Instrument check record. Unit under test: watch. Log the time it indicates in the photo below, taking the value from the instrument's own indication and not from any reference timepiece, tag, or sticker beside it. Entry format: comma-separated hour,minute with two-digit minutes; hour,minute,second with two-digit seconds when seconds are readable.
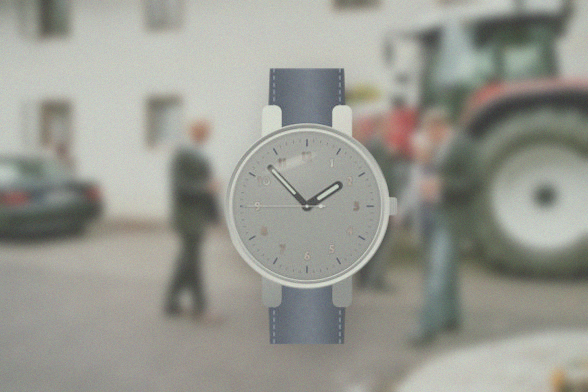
1,52,45
